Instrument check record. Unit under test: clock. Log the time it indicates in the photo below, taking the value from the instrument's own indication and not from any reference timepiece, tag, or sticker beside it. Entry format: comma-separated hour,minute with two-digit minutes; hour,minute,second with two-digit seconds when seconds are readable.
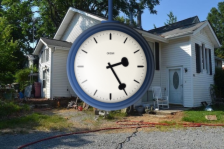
2,25
